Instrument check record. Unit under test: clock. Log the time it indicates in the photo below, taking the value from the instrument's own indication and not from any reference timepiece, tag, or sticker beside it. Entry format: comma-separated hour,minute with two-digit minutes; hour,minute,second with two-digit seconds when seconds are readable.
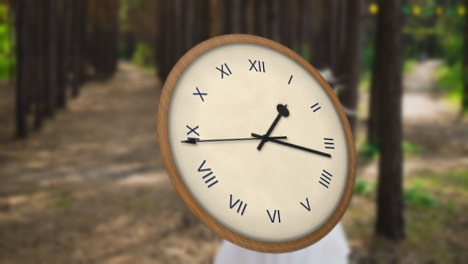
1,16,44
